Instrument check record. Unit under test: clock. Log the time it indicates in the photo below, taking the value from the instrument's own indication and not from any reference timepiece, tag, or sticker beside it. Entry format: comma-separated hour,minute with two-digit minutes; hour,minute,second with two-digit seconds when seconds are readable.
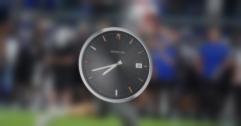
7,42
